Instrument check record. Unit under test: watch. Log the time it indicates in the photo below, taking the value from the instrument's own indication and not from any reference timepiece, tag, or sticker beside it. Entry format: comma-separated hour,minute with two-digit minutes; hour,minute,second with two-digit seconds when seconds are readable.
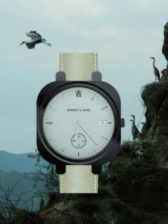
6,23
